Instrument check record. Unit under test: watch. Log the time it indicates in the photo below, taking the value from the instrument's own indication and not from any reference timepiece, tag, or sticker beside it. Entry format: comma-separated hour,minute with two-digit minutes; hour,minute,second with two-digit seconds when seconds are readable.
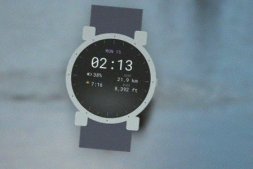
2,13
